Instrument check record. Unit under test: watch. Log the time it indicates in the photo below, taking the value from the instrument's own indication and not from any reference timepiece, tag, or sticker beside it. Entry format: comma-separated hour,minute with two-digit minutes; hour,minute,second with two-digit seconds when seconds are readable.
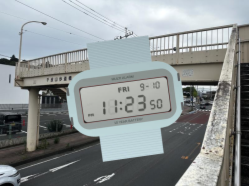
11,23,50
